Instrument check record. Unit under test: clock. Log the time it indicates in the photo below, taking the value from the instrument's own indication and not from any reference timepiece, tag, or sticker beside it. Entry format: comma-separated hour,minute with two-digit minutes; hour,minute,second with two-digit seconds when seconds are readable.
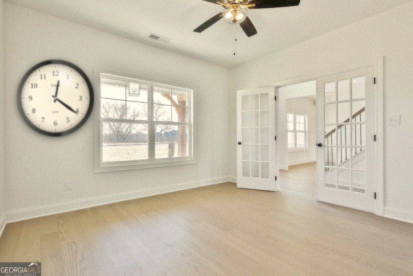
12,21
